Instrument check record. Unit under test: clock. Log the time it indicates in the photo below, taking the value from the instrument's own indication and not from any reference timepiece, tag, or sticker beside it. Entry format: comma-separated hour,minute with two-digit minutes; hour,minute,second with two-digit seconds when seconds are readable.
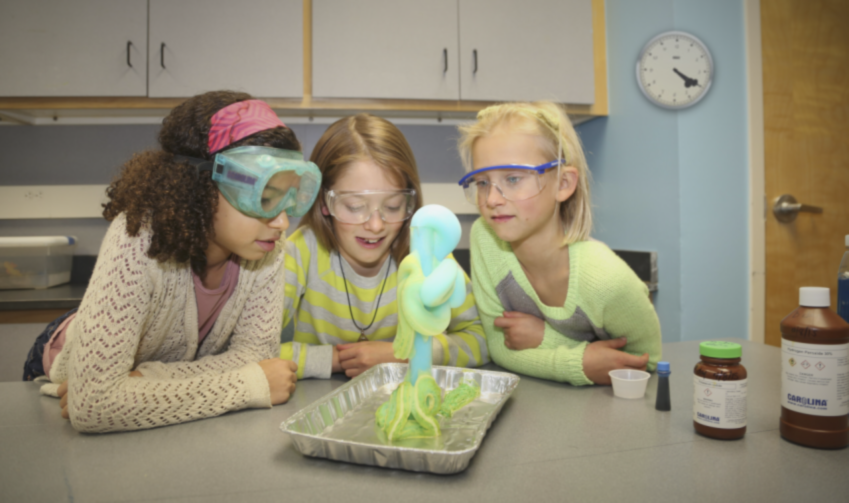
4,20
